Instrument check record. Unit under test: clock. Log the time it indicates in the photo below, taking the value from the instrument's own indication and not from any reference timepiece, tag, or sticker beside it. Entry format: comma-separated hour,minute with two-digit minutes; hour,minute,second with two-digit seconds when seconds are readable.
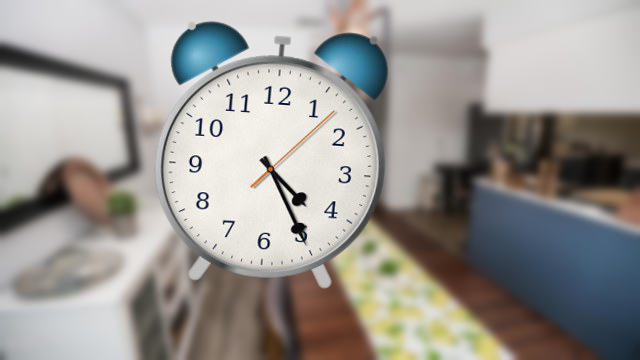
4,25,07
